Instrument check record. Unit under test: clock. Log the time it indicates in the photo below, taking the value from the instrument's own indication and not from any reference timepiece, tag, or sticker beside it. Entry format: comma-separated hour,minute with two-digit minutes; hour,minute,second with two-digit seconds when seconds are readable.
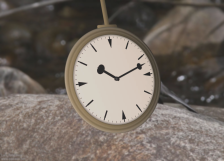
10,12
